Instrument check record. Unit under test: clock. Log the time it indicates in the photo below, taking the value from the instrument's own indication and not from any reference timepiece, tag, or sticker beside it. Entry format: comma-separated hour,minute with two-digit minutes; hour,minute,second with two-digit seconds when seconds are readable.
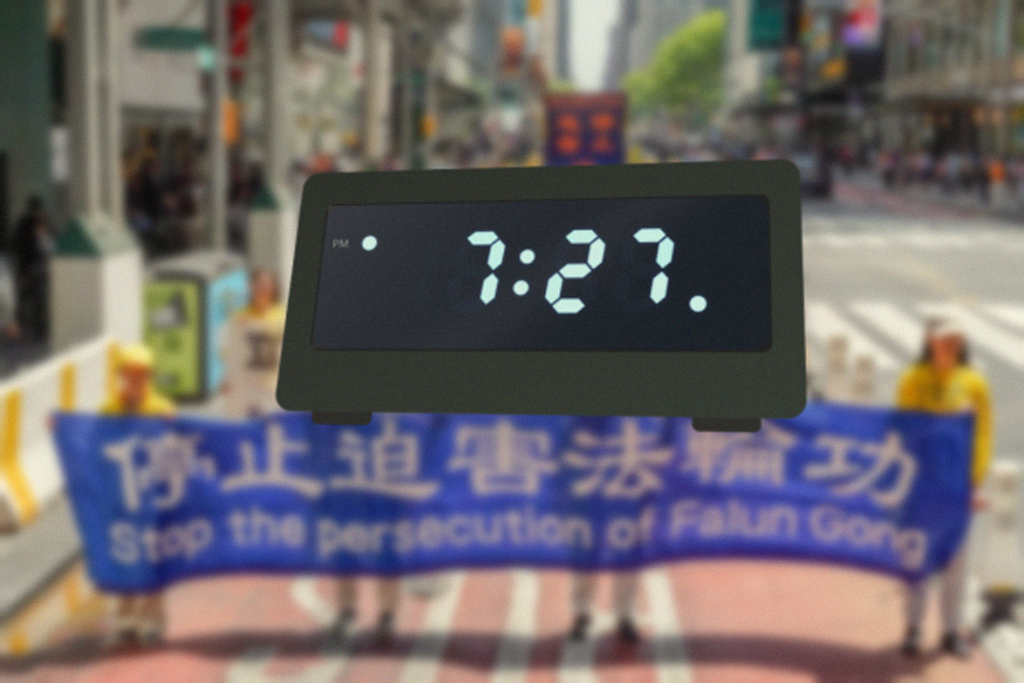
7,27
